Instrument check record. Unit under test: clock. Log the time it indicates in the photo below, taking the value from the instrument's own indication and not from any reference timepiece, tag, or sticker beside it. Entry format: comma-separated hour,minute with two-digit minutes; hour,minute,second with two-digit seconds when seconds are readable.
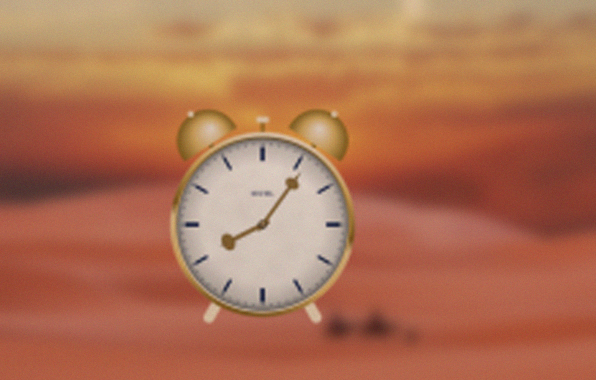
8,06
